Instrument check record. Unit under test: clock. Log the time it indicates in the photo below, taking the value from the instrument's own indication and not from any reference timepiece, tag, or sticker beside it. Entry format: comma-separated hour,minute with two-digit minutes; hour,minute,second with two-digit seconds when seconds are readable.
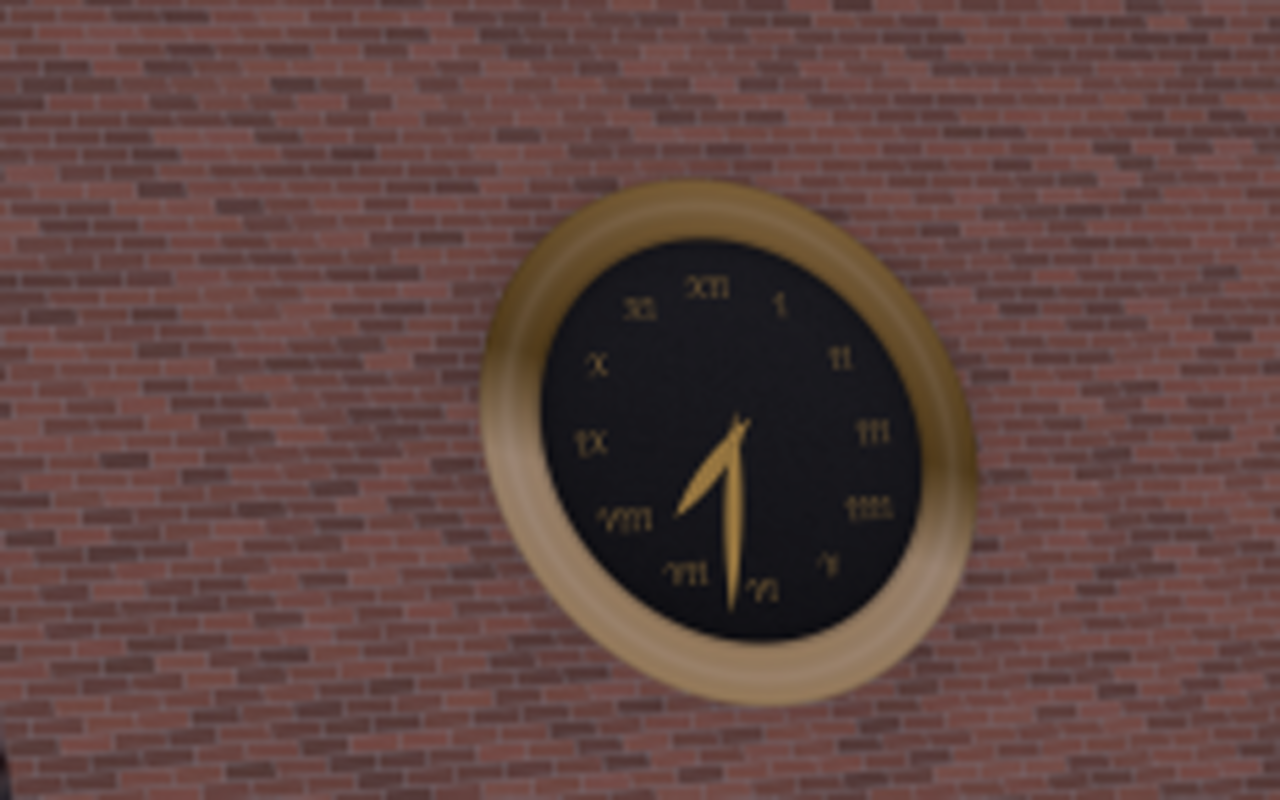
7,32
